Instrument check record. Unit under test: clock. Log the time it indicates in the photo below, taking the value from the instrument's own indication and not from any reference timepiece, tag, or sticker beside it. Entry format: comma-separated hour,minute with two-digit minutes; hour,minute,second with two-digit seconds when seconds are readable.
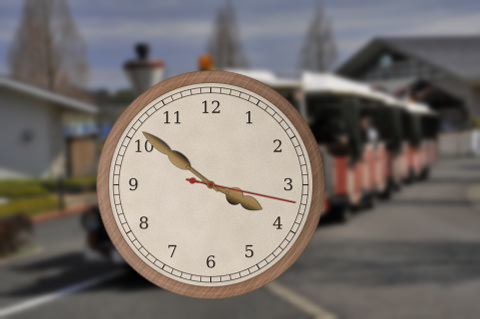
3,51,17
